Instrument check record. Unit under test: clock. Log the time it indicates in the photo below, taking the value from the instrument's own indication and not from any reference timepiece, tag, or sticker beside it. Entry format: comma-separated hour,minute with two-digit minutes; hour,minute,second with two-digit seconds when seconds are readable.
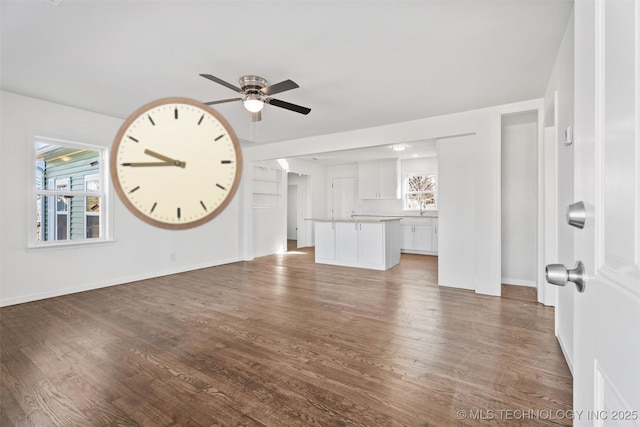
9,45
